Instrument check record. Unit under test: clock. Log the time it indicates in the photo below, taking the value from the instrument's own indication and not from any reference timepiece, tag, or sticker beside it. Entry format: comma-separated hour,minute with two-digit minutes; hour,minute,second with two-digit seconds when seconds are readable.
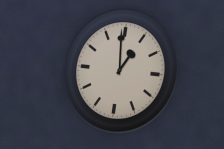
12,59
